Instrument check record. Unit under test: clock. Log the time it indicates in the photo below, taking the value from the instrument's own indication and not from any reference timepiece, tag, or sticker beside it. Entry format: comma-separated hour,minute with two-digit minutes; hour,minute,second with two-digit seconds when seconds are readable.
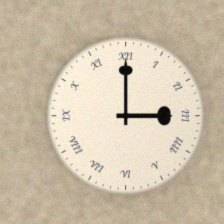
3,00
